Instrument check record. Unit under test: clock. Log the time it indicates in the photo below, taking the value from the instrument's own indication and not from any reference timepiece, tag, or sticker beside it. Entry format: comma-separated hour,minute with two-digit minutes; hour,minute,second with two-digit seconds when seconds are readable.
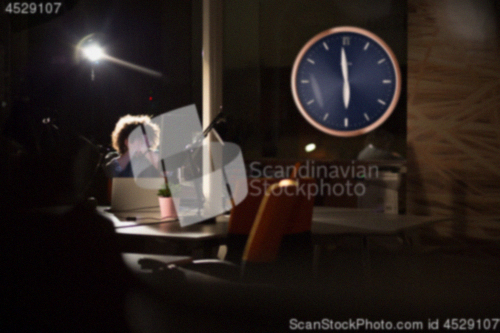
5,59
